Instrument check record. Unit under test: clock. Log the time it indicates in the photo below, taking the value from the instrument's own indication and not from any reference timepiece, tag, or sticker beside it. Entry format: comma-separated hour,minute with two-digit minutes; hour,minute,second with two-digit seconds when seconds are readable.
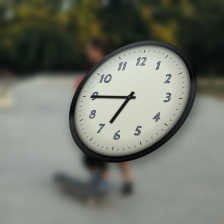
6,45
